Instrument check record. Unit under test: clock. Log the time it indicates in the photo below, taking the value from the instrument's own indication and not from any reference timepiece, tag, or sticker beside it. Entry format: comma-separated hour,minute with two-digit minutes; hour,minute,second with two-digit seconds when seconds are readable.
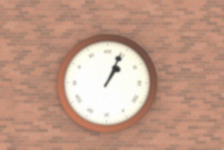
1,04
